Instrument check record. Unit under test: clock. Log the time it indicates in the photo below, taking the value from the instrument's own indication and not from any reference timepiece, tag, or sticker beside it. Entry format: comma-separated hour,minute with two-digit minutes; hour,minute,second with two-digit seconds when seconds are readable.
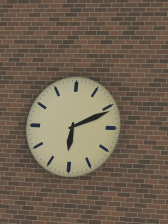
6,11
